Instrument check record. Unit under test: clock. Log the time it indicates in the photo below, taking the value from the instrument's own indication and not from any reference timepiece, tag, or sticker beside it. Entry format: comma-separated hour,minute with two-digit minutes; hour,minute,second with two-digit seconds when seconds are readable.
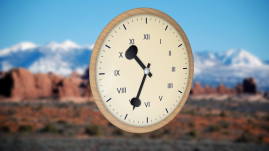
10,34
